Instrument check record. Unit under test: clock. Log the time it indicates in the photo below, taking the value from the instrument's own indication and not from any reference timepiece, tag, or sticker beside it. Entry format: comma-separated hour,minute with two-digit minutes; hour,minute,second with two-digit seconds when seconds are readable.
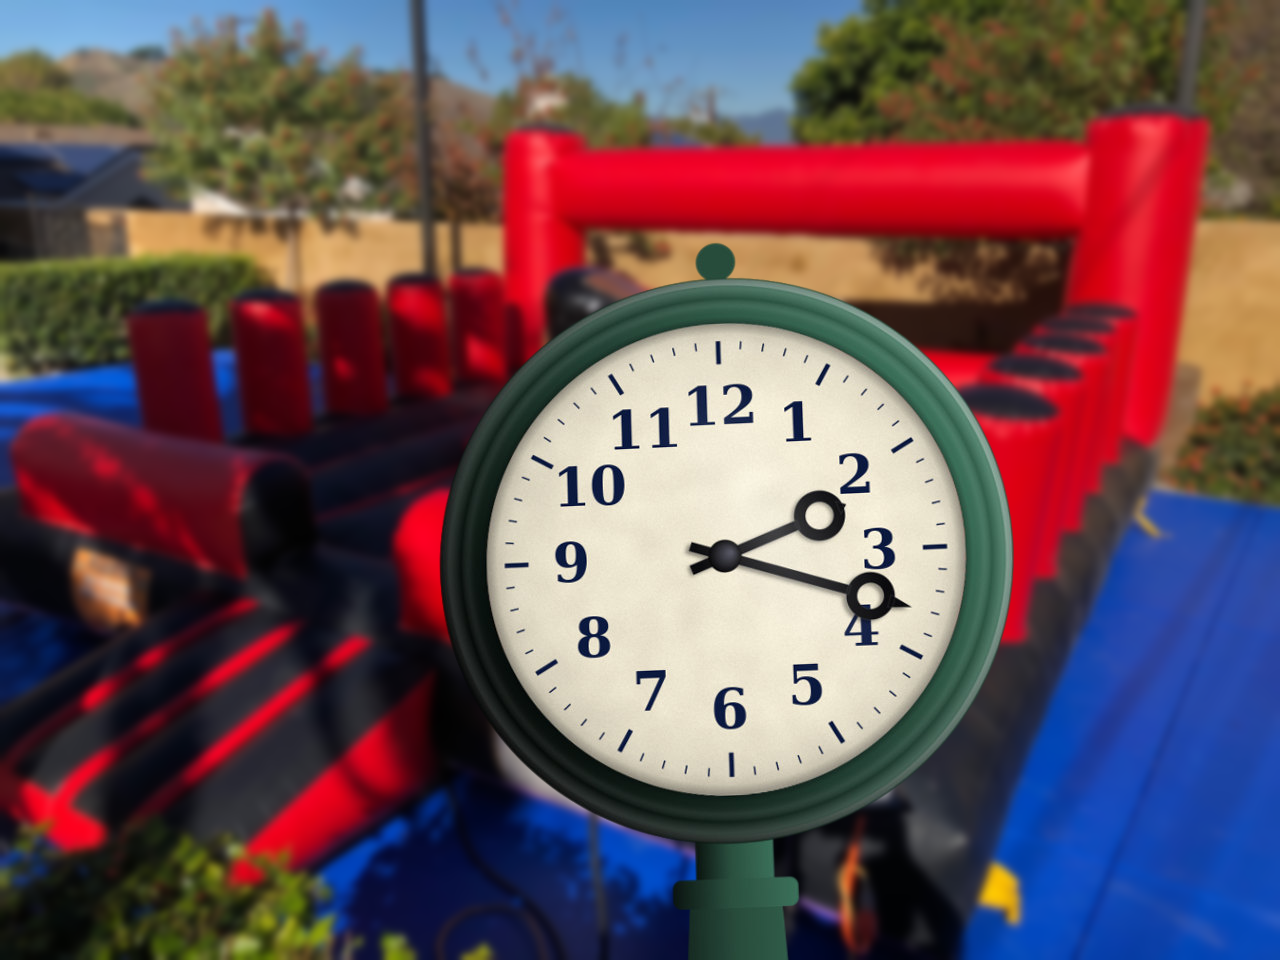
2,18
